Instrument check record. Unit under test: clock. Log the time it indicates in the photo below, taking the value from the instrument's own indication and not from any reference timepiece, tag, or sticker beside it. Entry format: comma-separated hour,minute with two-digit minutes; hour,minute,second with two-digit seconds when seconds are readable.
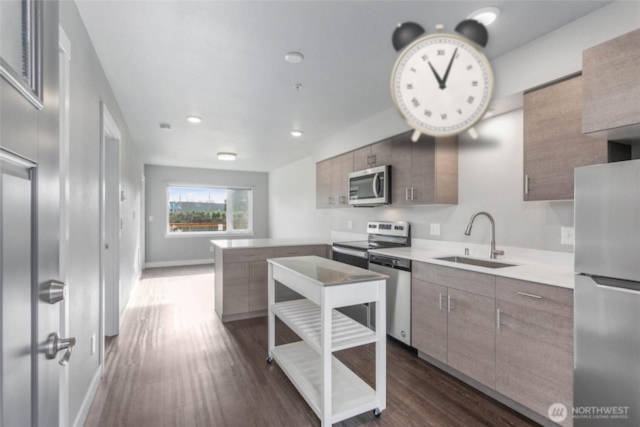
11,04
